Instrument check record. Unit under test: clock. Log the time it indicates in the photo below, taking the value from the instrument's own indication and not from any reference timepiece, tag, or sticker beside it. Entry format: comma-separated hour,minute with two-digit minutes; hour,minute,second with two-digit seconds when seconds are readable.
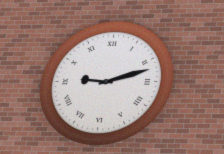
9,12
